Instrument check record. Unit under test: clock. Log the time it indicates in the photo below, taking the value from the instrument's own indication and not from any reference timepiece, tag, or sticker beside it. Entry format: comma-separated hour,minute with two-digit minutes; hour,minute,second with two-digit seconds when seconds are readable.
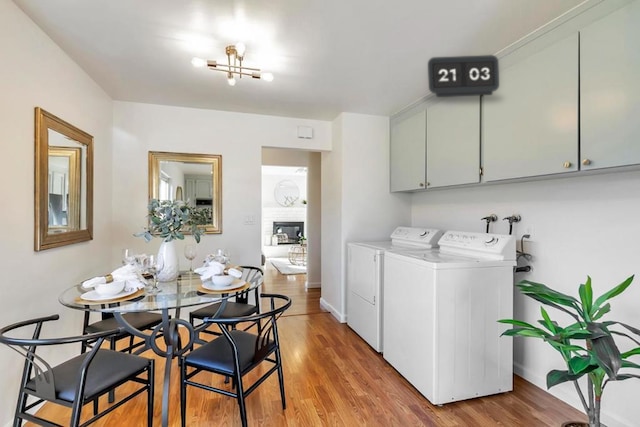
21,03
